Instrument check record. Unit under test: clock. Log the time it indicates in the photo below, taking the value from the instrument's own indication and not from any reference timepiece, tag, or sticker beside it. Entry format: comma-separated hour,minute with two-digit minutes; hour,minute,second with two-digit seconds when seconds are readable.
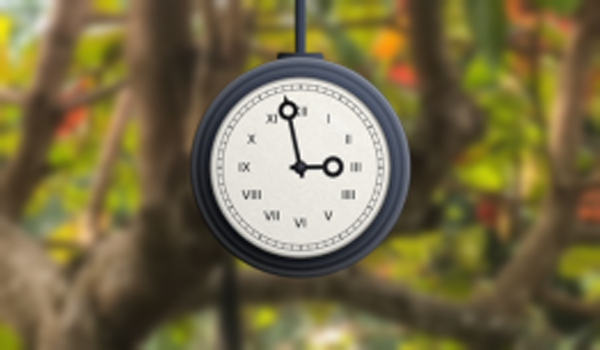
2,58
